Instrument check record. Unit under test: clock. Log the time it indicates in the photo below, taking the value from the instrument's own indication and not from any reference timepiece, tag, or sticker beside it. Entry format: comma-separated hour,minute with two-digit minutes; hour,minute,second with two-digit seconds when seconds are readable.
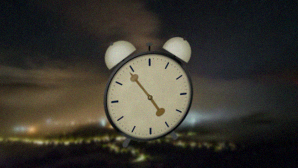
4,54
